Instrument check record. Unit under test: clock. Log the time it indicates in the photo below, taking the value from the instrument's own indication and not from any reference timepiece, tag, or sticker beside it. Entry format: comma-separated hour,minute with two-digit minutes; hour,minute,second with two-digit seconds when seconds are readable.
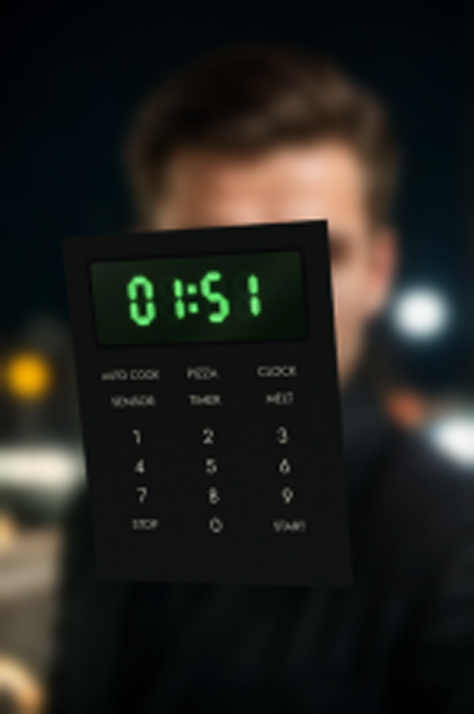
1,51
